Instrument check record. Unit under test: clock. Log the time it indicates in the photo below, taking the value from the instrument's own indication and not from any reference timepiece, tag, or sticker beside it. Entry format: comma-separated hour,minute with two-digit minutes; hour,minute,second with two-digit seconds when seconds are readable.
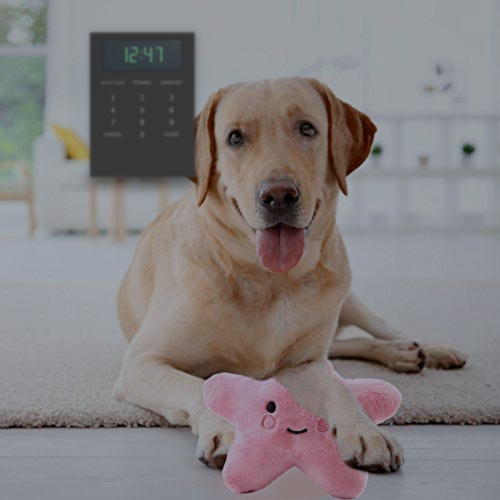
12,47
